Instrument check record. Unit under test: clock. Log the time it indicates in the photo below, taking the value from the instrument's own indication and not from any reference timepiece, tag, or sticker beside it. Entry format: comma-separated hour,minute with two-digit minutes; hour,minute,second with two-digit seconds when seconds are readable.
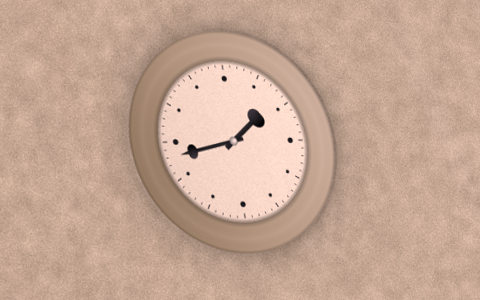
1,43
